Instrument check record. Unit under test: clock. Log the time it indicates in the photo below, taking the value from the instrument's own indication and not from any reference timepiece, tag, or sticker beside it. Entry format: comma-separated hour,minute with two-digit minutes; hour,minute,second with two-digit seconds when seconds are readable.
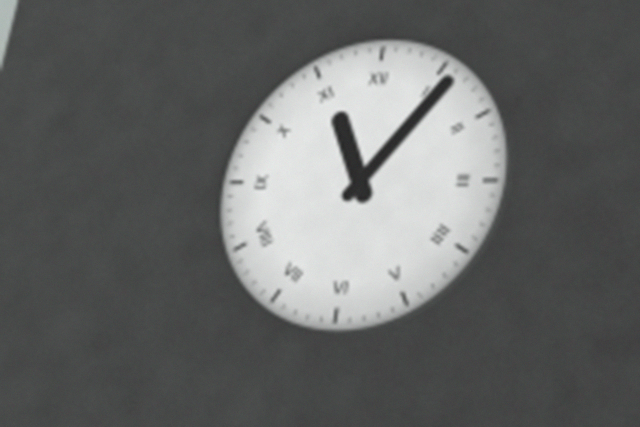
11,06
